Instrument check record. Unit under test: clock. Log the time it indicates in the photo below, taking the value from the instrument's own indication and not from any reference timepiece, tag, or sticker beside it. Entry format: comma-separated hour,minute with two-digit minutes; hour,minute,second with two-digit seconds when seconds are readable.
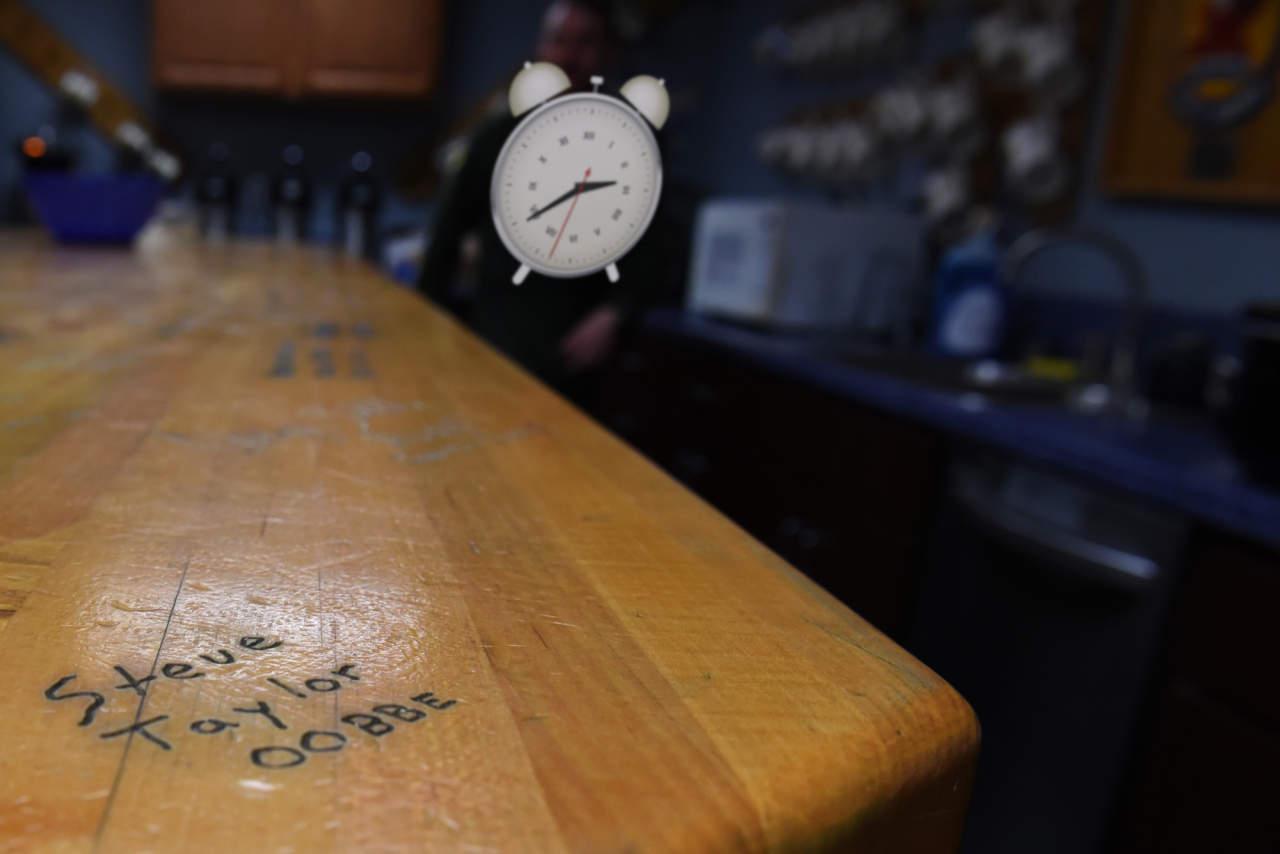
2,39,33
